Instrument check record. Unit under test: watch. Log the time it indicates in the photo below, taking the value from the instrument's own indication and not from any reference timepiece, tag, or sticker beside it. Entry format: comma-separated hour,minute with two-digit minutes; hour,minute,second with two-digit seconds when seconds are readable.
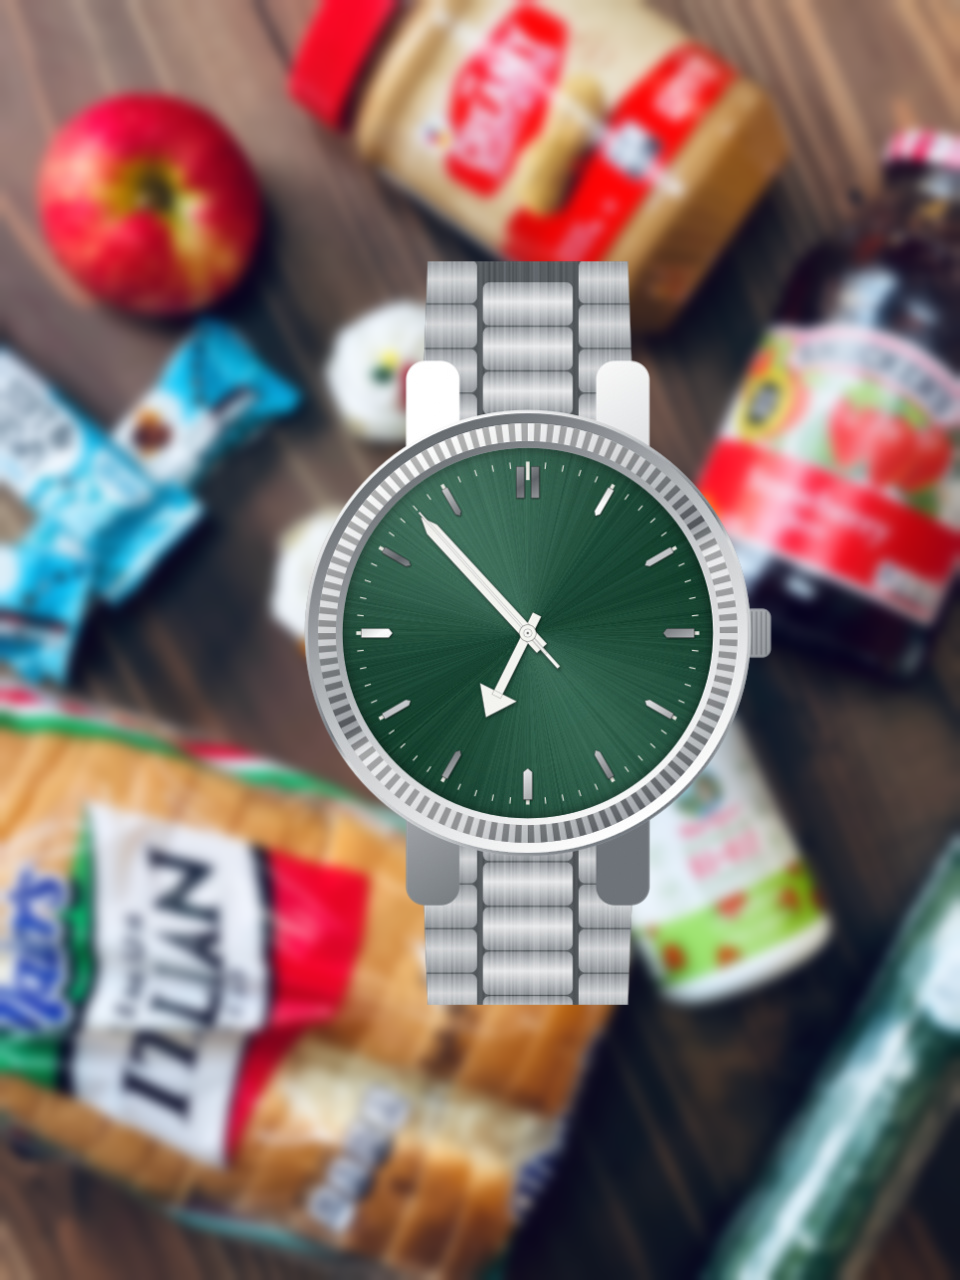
6,52,53
